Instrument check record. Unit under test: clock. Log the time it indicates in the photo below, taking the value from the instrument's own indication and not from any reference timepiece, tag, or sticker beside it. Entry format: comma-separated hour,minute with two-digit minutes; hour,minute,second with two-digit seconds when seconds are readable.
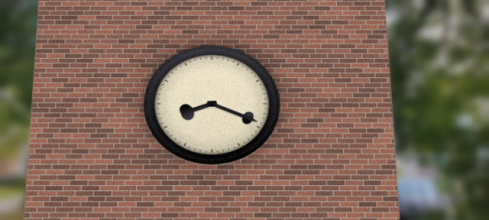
8,19
